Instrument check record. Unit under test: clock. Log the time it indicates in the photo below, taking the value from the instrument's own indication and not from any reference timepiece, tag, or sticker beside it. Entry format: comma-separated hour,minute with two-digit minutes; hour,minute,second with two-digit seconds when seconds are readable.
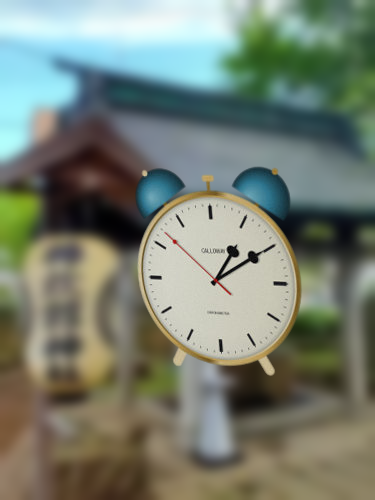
1,09,52
